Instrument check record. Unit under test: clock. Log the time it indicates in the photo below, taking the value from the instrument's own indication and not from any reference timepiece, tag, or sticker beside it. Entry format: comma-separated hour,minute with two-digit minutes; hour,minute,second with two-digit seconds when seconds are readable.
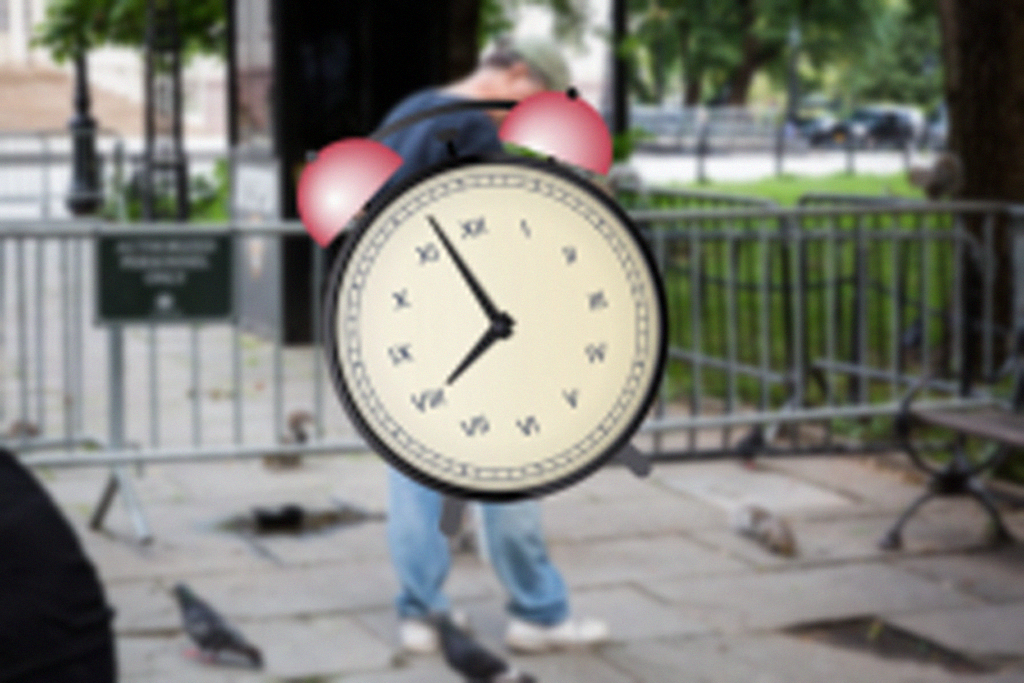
7,57
